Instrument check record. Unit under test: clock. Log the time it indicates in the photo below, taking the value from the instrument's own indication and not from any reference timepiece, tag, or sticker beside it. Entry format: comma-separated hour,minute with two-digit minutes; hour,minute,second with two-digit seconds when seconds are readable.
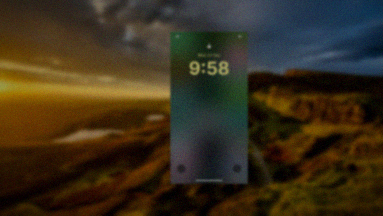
9,58
